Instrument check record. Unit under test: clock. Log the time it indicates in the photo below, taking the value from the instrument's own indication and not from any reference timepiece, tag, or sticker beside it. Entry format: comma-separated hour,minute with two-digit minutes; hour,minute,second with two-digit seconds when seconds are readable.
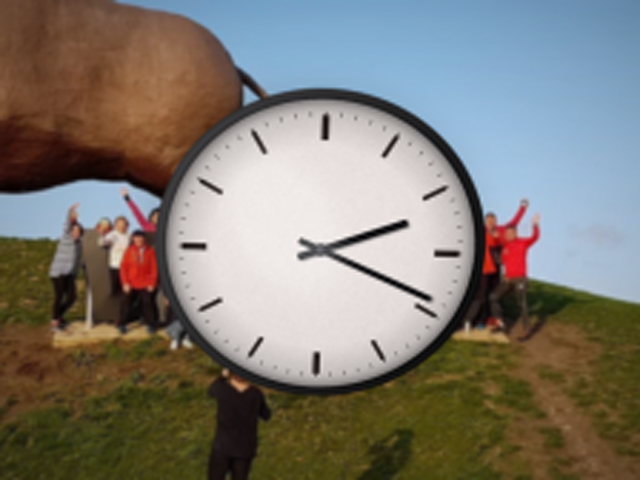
2,19
